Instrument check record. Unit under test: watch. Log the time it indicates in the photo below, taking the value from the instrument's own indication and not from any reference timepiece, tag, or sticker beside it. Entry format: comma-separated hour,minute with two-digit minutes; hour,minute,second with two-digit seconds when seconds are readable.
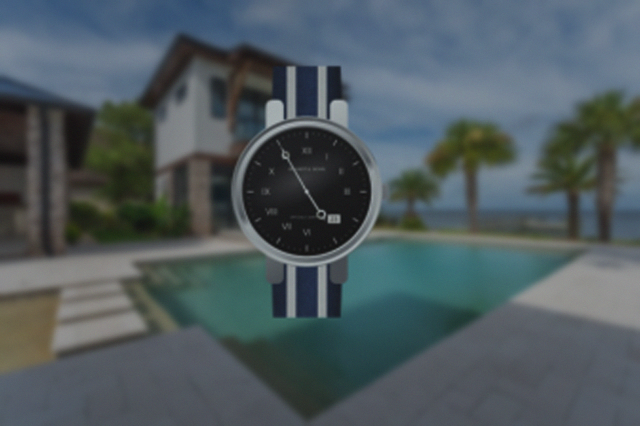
4,55
